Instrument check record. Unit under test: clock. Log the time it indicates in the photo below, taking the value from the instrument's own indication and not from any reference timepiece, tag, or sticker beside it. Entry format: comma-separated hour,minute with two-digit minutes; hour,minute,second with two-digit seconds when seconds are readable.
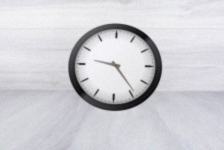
9,24
